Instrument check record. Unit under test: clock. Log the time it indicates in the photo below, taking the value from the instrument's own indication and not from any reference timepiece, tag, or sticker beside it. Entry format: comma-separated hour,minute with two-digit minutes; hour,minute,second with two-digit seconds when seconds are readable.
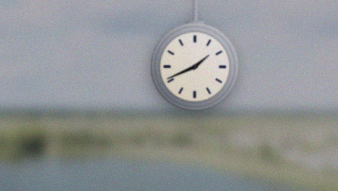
1,41
